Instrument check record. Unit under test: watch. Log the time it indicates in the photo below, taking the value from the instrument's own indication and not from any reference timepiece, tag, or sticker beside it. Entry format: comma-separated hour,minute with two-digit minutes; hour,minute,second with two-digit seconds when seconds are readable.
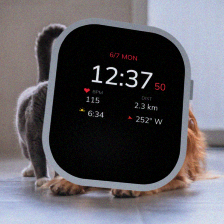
12,37,50
